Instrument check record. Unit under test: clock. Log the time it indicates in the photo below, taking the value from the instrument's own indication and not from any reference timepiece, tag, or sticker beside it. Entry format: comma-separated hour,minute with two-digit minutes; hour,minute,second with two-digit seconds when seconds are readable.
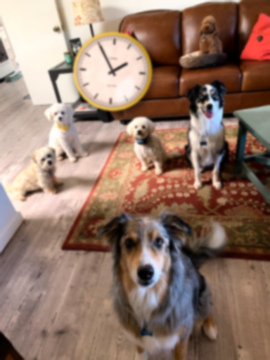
1,55
